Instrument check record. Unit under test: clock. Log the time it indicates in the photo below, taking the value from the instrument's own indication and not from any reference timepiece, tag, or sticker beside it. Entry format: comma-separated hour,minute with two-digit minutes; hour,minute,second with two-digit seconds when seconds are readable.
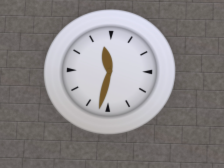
11,32
